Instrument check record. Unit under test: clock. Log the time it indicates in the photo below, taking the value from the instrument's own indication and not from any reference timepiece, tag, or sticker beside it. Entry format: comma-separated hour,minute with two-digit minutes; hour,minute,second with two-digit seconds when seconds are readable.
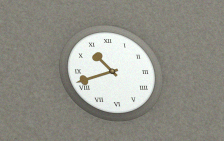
10,42
